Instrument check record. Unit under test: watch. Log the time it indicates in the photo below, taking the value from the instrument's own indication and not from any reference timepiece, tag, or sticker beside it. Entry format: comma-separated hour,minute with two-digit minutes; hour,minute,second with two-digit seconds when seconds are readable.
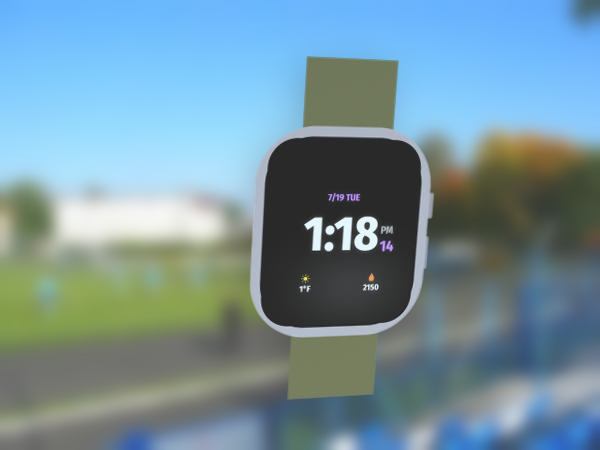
1,18,14
